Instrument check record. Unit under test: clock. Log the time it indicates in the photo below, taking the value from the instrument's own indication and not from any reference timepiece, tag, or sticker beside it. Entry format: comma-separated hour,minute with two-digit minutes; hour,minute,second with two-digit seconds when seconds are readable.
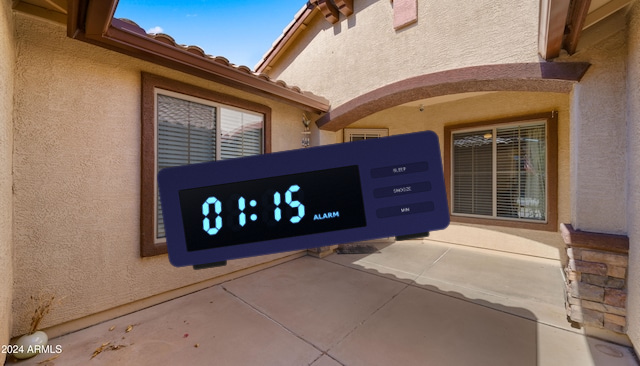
1,15
